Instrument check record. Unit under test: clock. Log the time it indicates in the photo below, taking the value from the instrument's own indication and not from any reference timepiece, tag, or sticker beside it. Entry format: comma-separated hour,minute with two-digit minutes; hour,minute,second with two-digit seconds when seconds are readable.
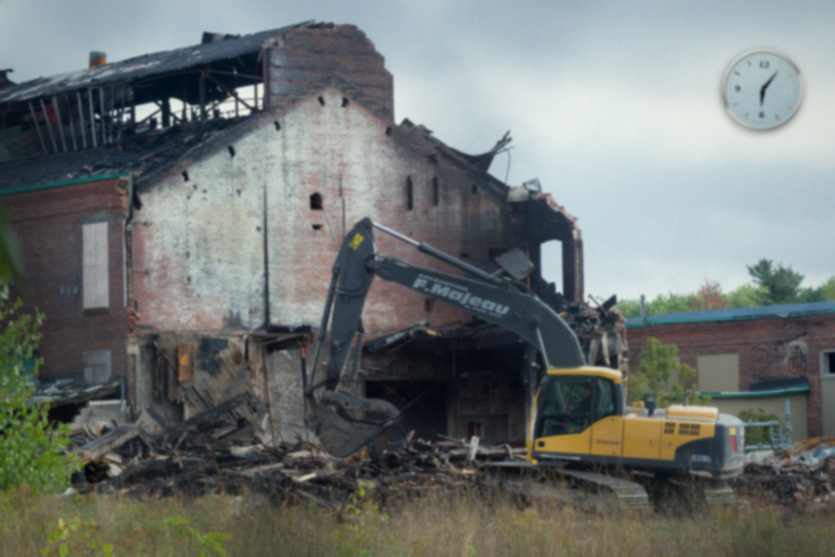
6,06
